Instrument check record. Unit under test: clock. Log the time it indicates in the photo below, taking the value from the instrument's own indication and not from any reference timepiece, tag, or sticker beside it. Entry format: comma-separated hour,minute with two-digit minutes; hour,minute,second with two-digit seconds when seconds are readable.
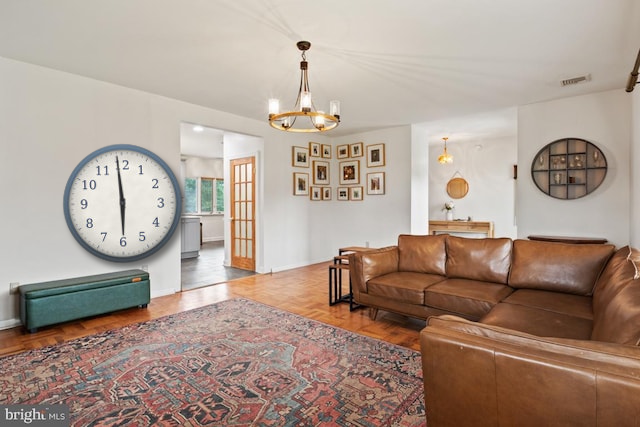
5,59
